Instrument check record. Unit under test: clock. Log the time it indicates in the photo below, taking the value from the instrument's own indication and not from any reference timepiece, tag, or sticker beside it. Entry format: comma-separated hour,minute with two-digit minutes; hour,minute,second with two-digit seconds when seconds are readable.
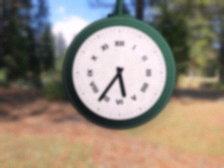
5,36
